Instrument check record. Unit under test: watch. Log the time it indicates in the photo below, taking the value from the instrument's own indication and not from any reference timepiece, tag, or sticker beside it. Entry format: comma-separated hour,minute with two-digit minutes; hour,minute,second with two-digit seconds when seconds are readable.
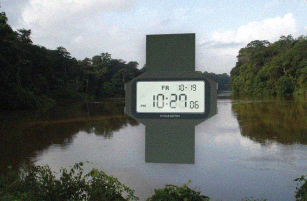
10,27,06
